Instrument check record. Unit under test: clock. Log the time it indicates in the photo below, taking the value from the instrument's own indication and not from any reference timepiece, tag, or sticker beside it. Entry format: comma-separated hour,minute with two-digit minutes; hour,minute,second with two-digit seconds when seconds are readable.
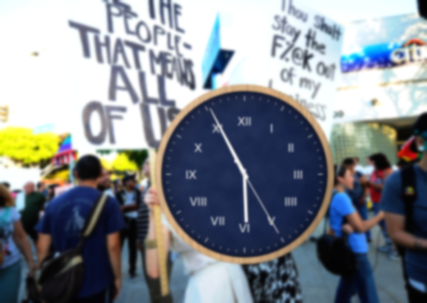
5,55,25
